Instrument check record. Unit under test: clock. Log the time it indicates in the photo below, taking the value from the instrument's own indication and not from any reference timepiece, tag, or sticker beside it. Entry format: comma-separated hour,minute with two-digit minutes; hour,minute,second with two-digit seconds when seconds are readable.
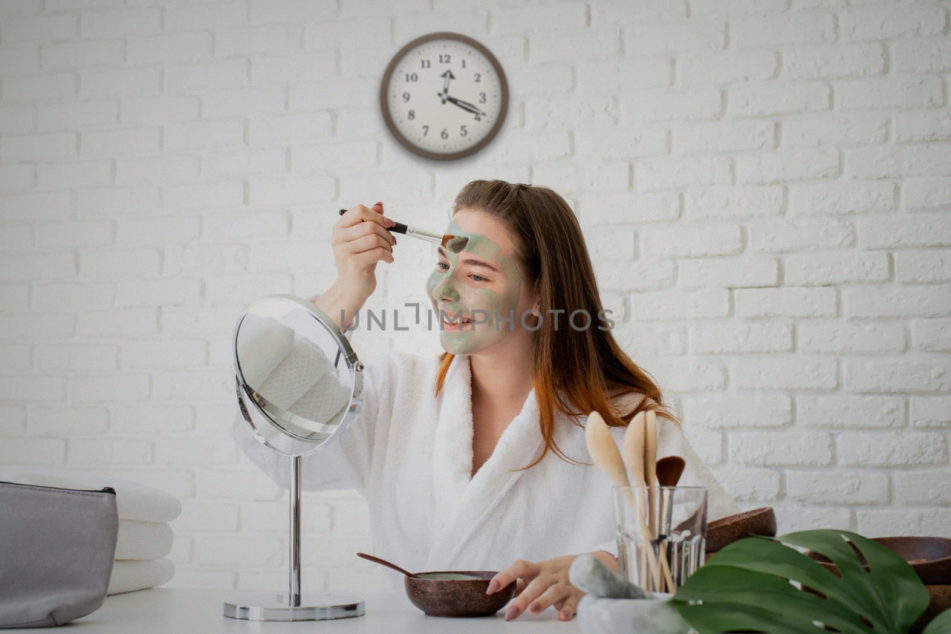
12,19
